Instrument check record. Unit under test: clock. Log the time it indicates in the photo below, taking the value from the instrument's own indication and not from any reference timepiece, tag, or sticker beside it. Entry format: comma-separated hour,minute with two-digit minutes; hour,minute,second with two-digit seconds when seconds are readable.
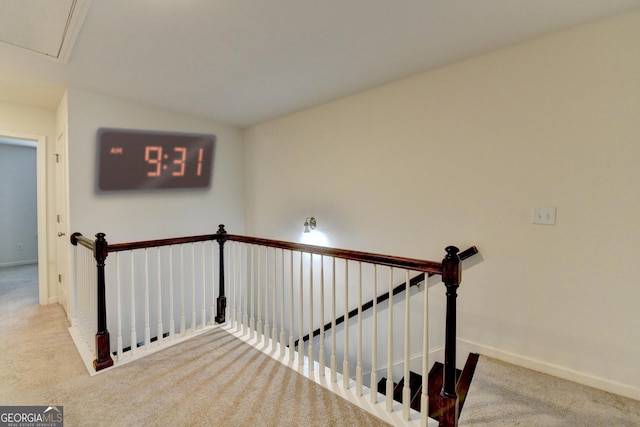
9,31
